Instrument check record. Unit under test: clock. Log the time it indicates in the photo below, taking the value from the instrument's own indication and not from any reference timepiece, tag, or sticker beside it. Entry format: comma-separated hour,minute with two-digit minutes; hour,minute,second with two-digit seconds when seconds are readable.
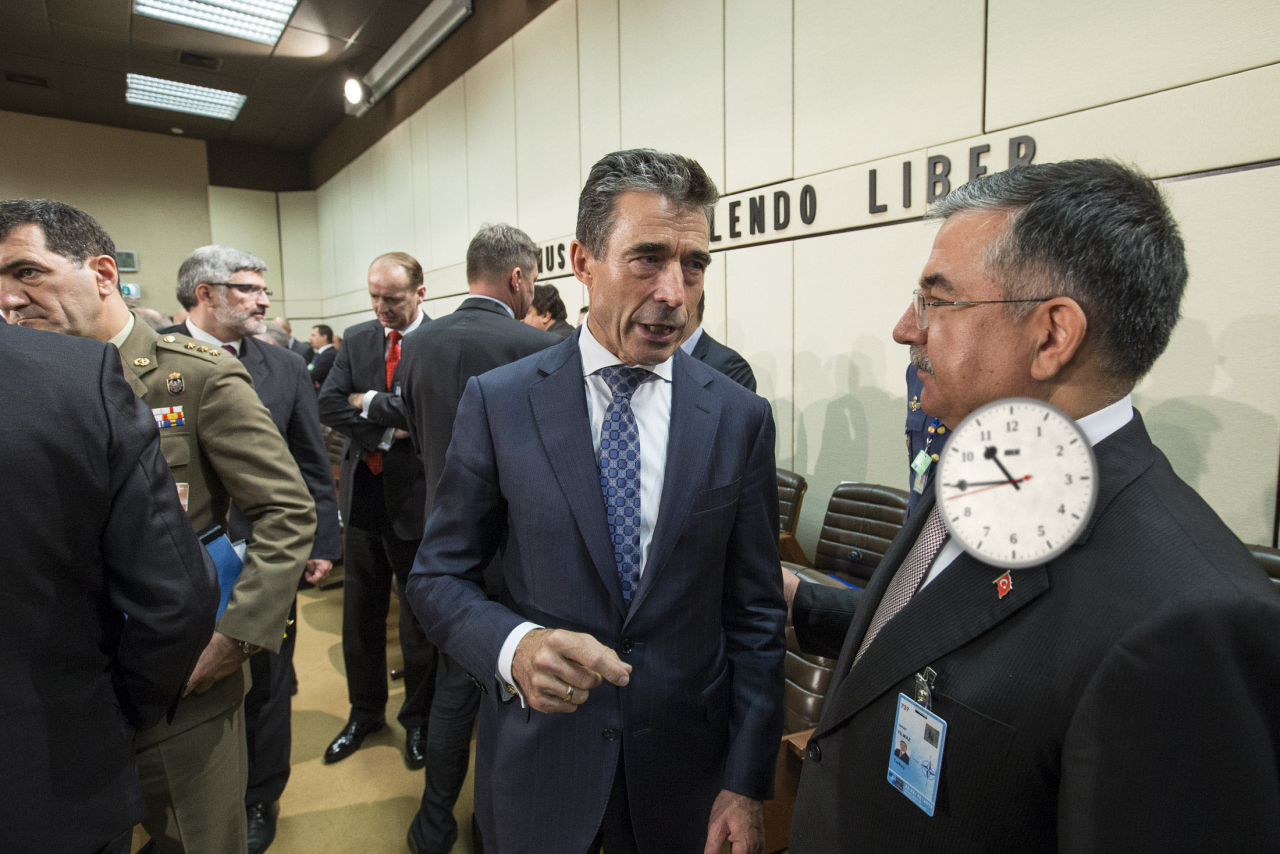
10,44,43
